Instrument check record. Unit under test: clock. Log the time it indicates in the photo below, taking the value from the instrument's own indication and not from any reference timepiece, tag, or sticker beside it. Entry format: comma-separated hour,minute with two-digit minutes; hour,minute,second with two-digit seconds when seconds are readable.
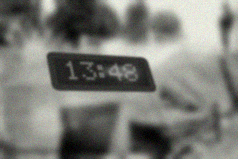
13,48
